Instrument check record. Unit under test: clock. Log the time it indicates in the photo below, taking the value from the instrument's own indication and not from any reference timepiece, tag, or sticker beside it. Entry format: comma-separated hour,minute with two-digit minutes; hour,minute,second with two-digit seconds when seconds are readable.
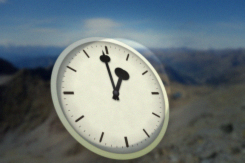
12,59
